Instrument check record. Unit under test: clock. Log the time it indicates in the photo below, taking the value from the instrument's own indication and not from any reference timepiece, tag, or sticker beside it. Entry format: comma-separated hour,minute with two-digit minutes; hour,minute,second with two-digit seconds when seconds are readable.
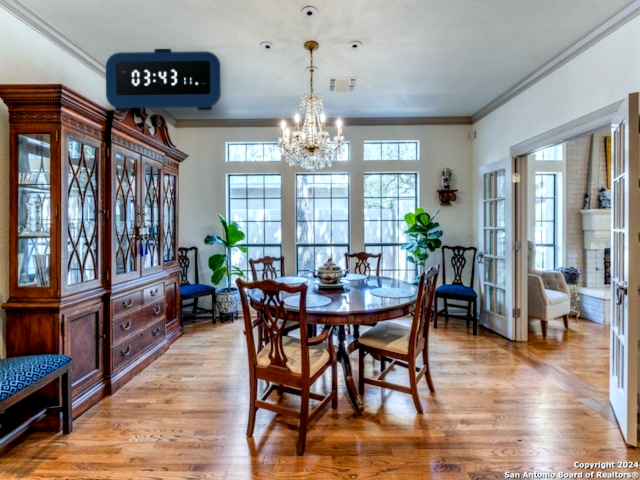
3,43
